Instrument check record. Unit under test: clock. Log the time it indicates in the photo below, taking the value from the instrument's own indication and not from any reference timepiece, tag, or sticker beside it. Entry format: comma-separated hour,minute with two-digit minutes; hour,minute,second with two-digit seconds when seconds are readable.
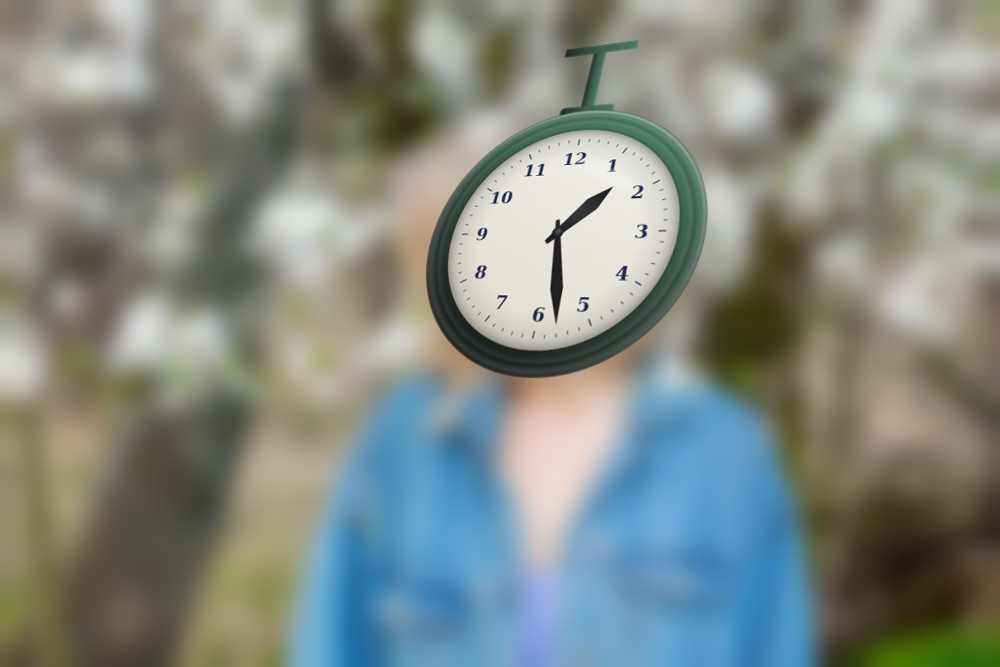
1,28
